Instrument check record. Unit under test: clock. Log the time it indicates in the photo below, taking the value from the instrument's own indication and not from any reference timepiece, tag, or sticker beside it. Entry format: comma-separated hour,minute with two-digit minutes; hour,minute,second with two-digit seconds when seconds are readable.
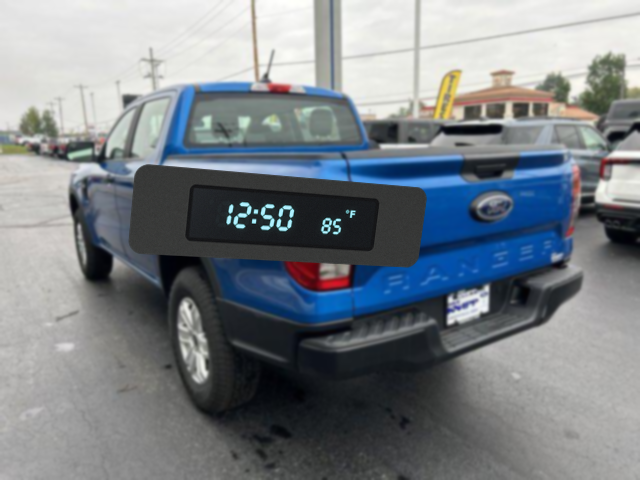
12,50
